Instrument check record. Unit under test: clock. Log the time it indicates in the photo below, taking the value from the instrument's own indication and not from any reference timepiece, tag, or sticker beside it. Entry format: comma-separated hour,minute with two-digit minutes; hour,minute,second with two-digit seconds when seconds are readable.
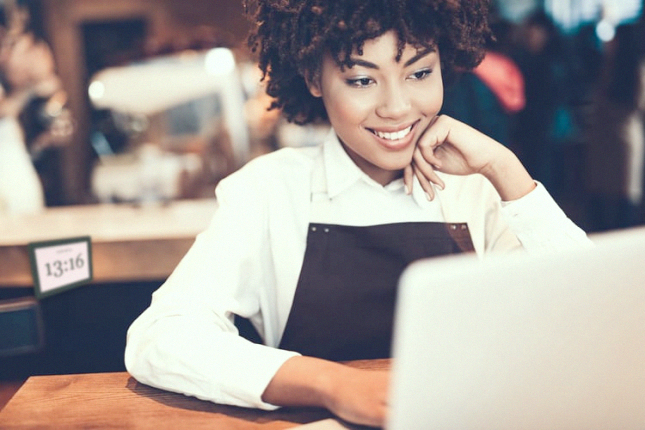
13,16
